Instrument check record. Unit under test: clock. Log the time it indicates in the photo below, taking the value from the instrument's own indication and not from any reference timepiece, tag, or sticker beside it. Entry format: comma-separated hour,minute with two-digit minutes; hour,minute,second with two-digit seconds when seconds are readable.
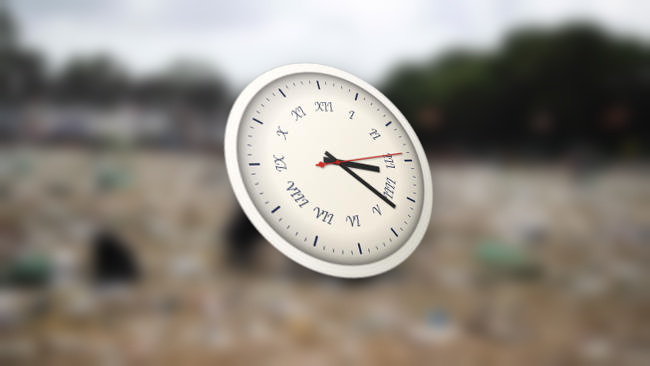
3,22,14
